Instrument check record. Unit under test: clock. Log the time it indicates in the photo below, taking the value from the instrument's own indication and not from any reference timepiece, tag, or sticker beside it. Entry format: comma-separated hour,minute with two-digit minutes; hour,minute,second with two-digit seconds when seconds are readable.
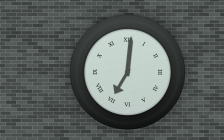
7,01
